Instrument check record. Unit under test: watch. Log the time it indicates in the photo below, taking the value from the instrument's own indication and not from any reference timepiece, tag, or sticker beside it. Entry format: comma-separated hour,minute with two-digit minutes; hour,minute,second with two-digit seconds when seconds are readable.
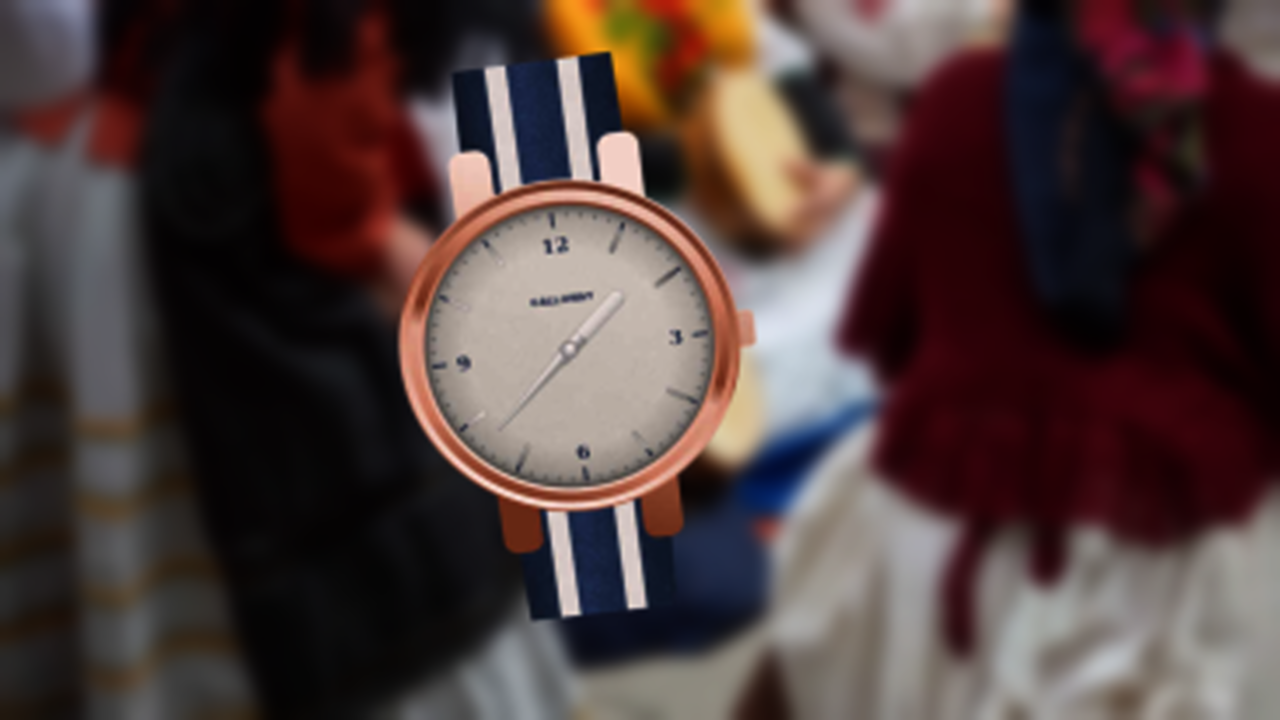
1,38
